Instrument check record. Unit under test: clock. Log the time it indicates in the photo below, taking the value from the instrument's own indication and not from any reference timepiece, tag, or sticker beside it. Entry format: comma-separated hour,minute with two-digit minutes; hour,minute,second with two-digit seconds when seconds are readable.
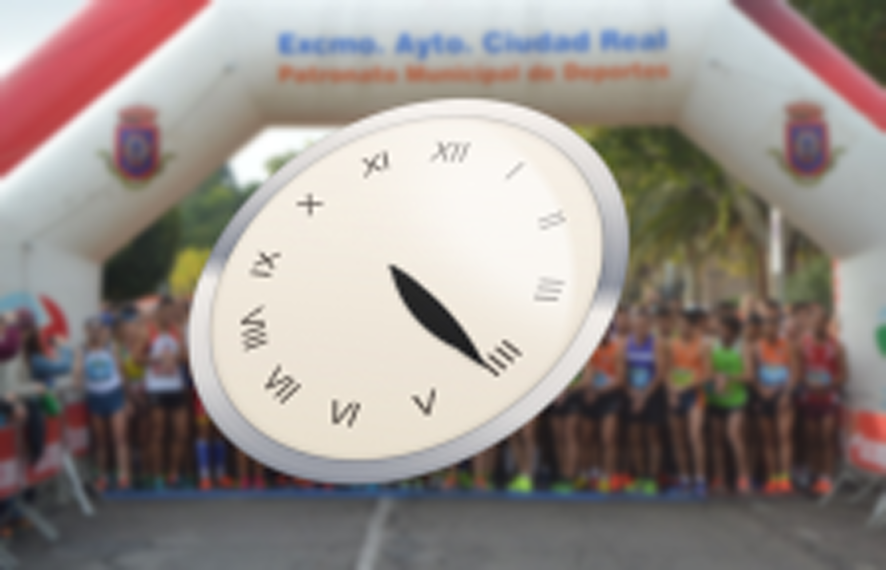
4,21
